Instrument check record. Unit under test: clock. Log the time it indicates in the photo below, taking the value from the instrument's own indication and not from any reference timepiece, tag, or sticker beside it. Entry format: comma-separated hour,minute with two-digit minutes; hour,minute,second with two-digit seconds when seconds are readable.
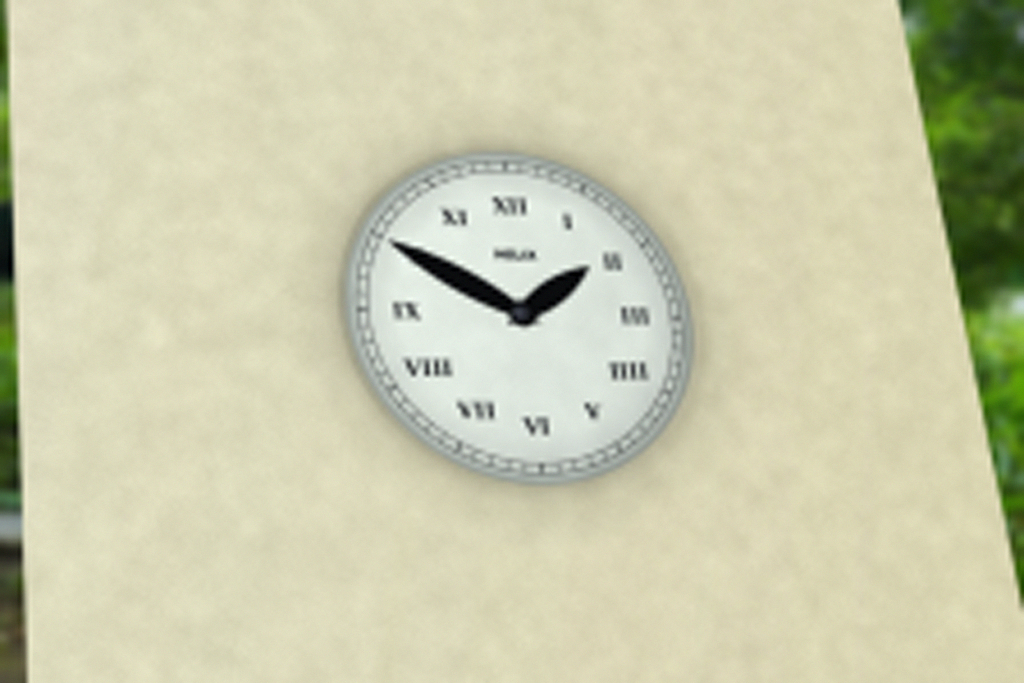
1,50
